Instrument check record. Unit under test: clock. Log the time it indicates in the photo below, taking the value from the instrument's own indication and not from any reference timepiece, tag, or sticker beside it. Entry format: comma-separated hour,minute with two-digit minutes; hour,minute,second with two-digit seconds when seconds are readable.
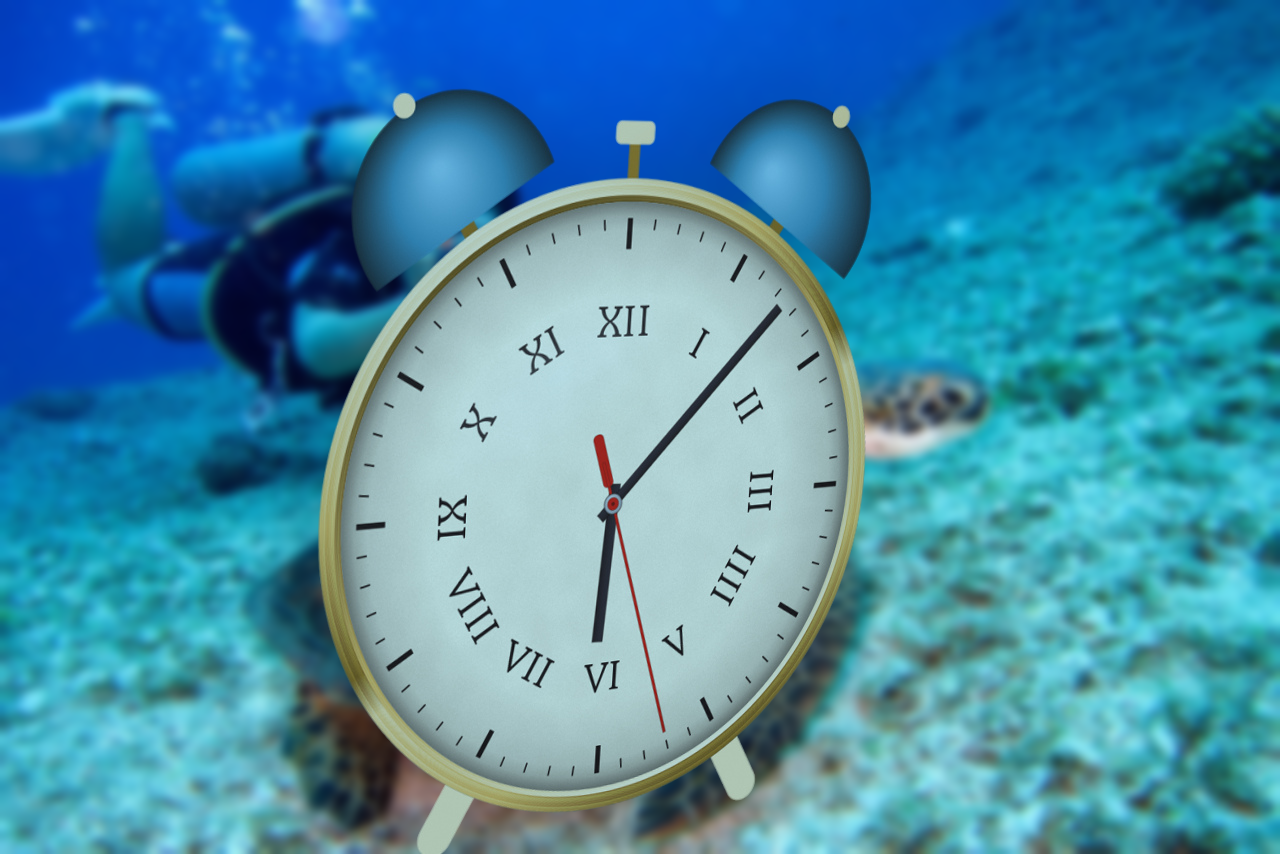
6,07,27
